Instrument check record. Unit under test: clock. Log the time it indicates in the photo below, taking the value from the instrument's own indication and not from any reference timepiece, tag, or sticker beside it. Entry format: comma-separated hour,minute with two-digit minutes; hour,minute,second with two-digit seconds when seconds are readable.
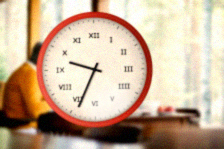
9,34
